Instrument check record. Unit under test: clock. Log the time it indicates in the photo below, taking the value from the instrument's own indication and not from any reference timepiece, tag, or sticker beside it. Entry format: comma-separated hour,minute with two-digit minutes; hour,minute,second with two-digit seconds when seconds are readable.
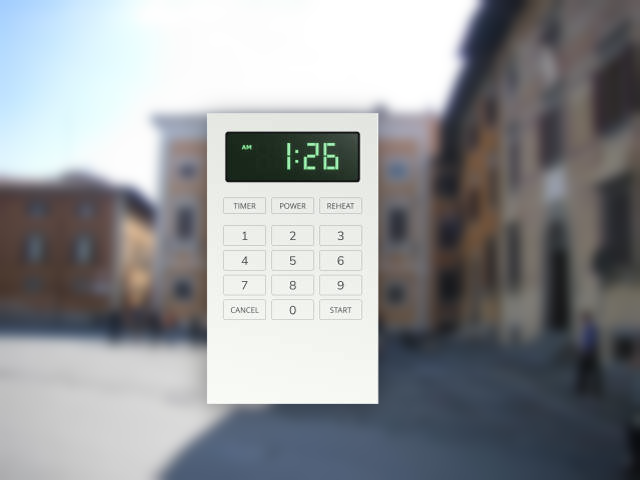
1,26
